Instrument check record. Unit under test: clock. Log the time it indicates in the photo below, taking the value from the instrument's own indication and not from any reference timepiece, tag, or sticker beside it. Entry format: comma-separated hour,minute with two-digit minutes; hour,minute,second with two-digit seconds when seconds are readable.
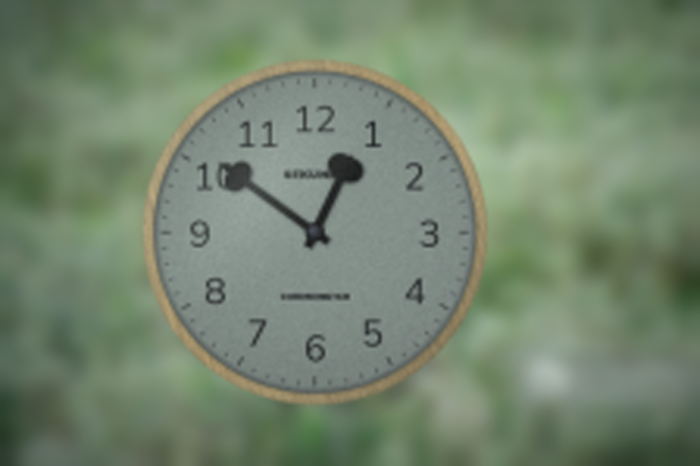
12,51
